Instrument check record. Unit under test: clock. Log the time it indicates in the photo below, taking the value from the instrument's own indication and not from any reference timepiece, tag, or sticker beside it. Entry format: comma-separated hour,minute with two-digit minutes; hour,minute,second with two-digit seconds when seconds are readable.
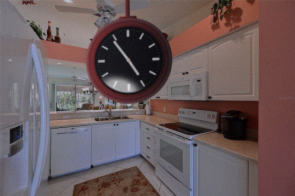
4,54
